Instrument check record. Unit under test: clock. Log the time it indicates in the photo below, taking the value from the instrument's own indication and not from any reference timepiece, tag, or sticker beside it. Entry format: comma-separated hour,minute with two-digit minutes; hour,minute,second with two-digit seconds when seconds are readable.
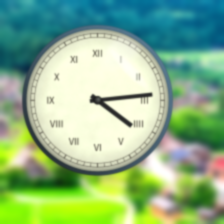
4,14
